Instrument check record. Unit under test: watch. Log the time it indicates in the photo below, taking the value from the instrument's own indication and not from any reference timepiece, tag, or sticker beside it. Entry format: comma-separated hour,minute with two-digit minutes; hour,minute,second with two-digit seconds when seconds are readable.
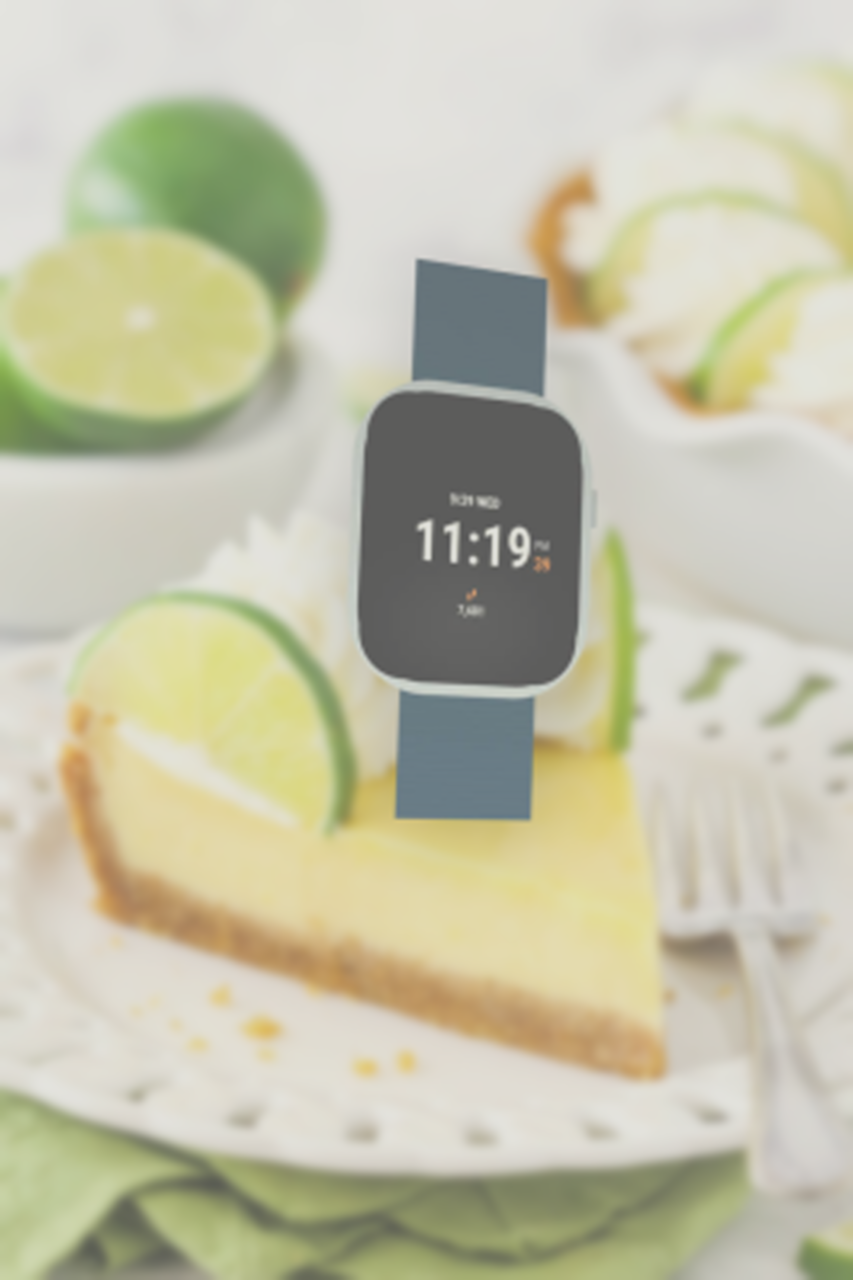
11,19
